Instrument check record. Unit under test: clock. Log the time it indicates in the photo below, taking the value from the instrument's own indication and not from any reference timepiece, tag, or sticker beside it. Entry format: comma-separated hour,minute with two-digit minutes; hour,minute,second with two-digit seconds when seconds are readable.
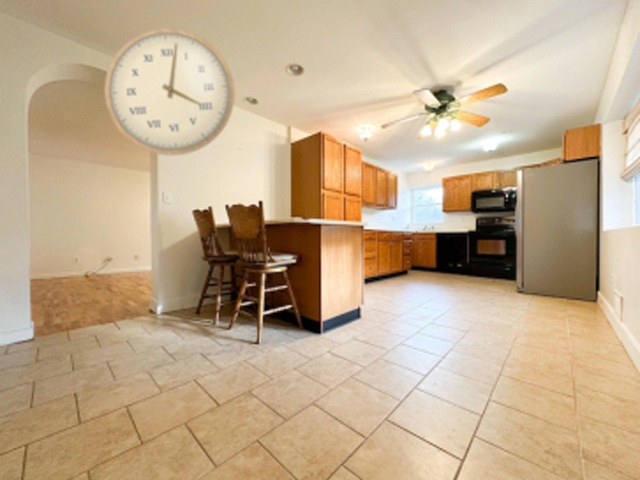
4,02
